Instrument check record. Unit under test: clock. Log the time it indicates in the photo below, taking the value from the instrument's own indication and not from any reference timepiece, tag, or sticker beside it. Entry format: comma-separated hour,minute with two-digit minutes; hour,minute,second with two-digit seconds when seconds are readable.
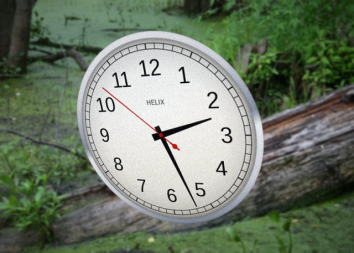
2,26,52
